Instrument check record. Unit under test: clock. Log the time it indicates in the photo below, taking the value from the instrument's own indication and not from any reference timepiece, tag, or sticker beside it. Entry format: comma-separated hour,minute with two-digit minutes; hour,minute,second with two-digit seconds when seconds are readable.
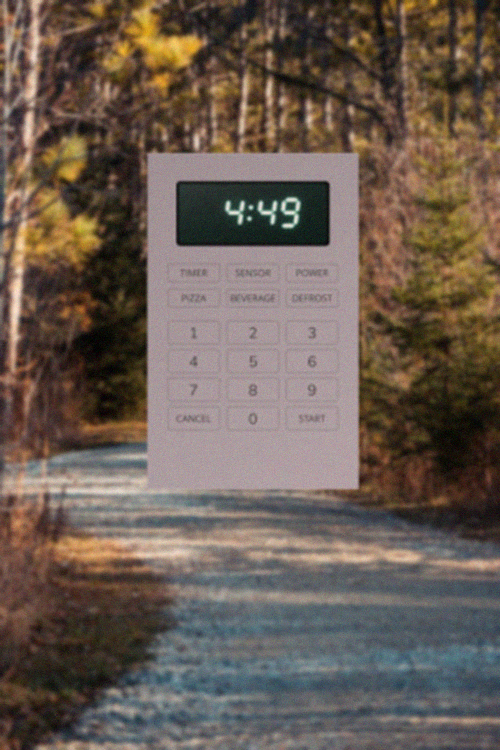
4,49
